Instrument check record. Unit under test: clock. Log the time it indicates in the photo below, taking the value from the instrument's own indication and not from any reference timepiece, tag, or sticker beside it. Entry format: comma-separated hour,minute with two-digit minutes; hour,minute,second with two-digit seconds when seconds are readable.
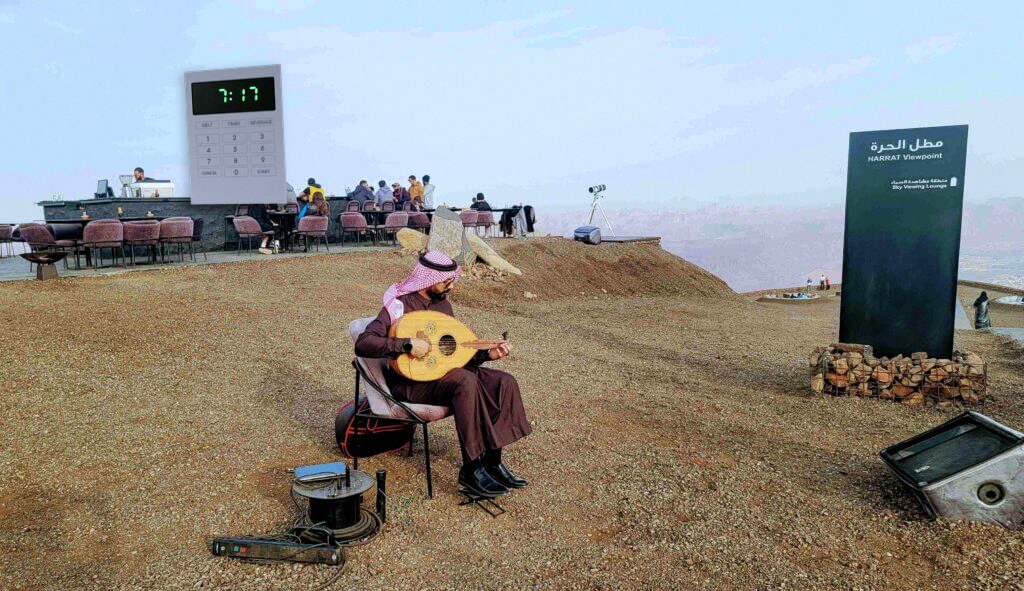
7,17
